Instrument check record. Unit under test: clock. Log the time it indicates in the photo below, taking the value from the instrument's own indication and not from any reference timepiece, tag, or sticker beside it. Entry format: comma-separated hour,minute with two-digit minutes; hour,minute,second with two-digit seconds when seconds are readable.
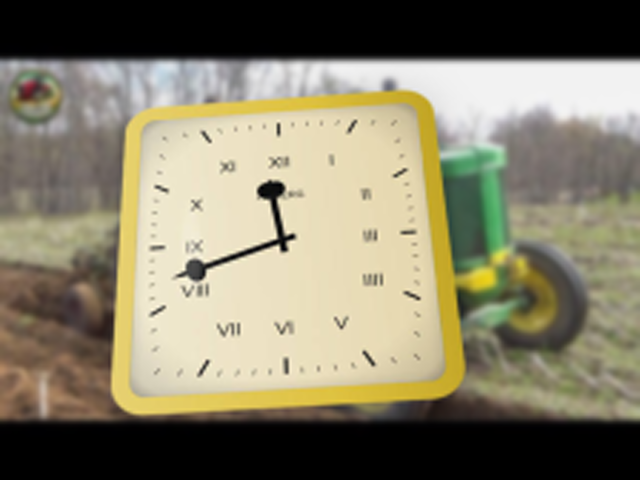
11,42
